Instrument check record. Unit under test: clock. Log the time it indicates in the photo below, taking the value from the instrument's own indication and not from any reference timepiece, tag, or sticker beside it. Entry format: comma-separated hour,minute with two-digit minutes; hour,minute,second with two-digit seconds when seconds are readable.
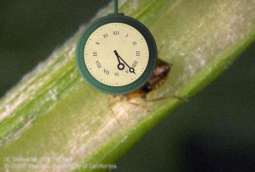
5,23
